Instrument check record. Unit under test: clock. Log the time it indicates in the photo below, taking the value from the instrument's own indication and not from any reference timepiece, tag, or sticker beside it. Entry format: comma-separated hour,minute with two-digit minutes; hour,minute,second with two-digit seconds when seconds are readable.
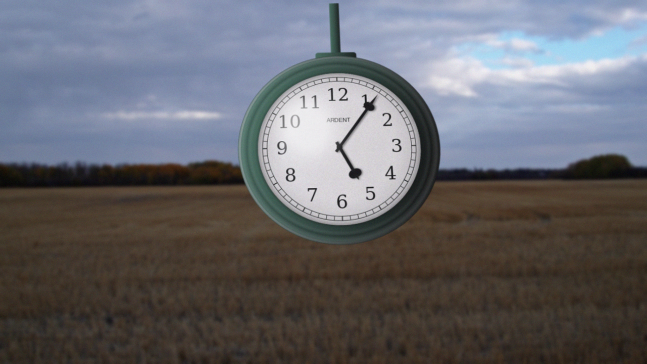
5,06
